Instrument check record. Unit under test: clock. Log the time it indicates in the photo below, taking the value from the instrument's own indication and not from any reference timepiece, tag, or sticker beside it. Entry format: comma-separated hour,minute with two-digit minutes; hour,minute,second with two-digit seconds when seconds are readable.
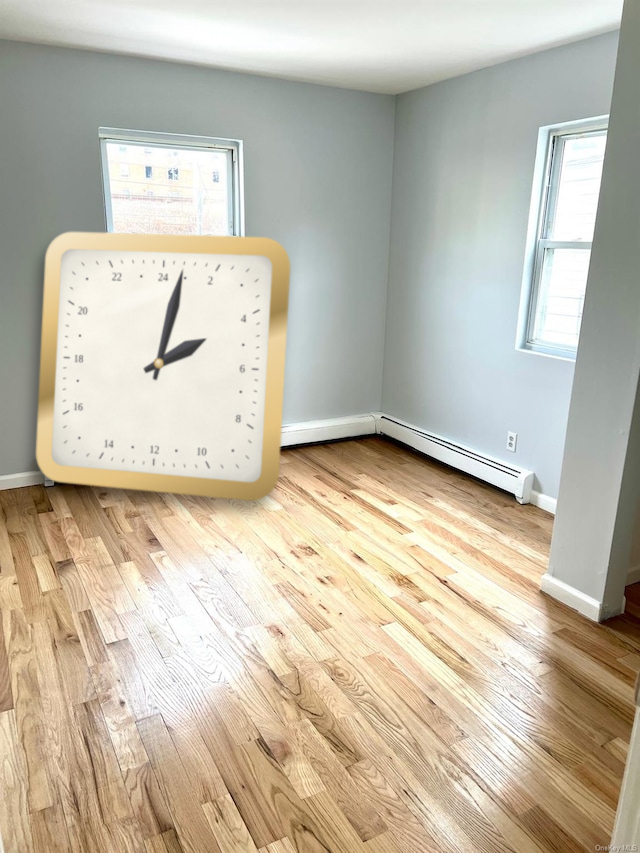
4,02
